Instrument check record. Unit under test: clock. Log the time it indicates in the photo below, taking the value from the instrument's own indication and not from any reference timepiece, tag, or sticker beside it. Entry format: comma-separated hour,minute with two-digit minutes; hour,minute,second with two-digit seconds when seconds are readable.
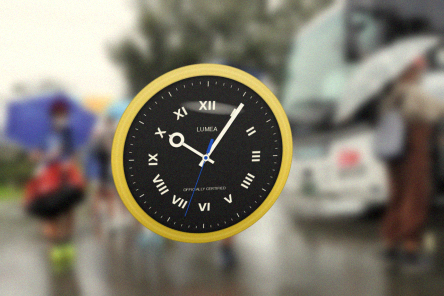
10,05,33
